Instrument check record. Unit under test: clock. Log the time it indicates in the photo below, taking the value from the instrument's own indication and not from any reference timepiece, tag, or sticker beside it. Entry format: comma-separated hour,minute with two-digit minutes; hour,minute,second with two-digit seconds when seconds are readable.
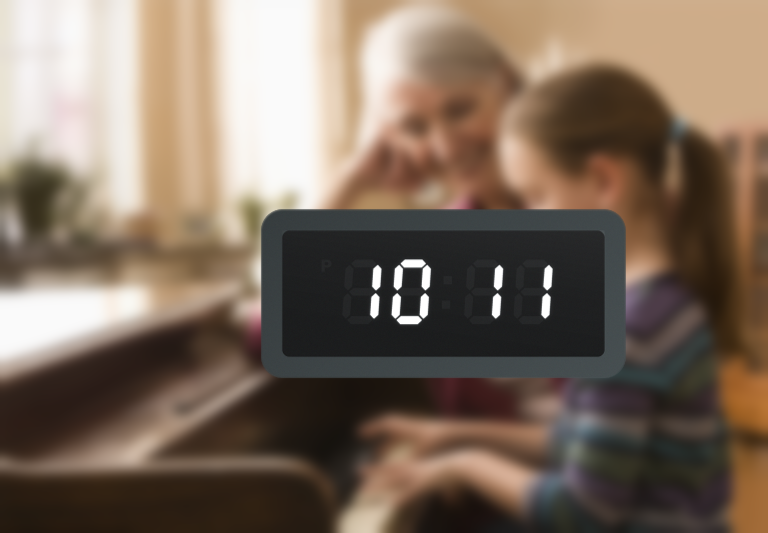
10,11
